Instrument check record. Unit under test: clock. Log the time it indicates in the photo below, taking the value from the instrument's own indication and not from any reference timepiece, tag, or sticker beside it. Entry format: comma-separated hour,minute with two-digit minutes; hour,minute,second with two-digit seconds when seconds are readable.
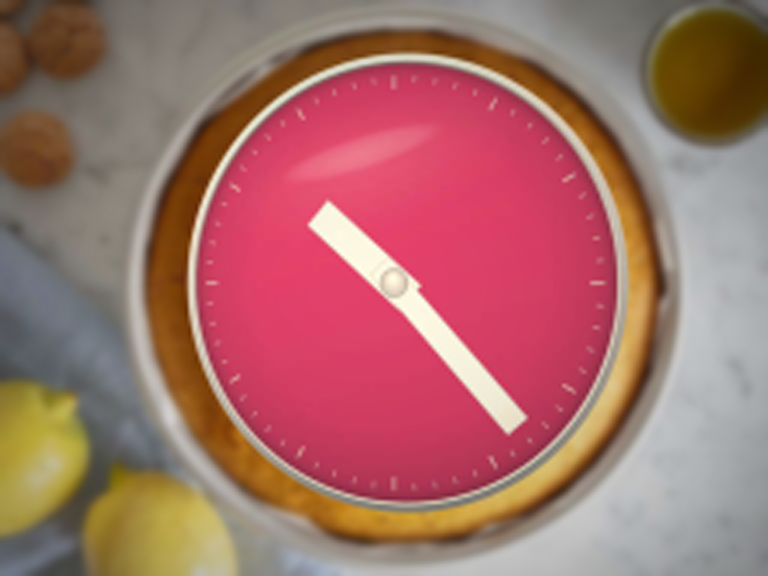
10,23
